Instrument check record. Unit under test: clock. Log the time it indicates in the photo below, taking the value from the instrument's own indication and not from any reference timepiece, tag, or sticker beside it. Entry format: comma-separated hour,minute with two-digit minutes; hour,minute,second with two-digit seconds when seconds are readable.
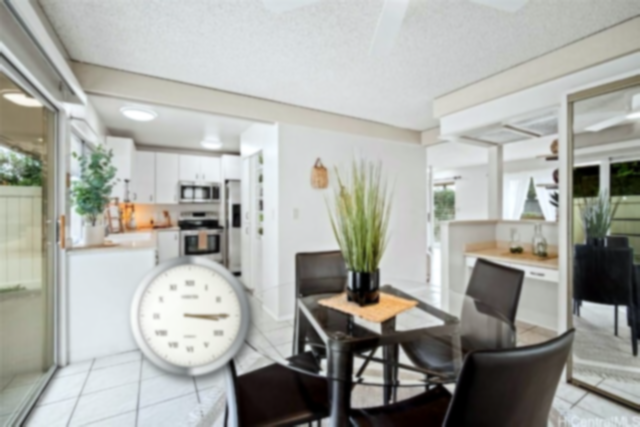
3,15
